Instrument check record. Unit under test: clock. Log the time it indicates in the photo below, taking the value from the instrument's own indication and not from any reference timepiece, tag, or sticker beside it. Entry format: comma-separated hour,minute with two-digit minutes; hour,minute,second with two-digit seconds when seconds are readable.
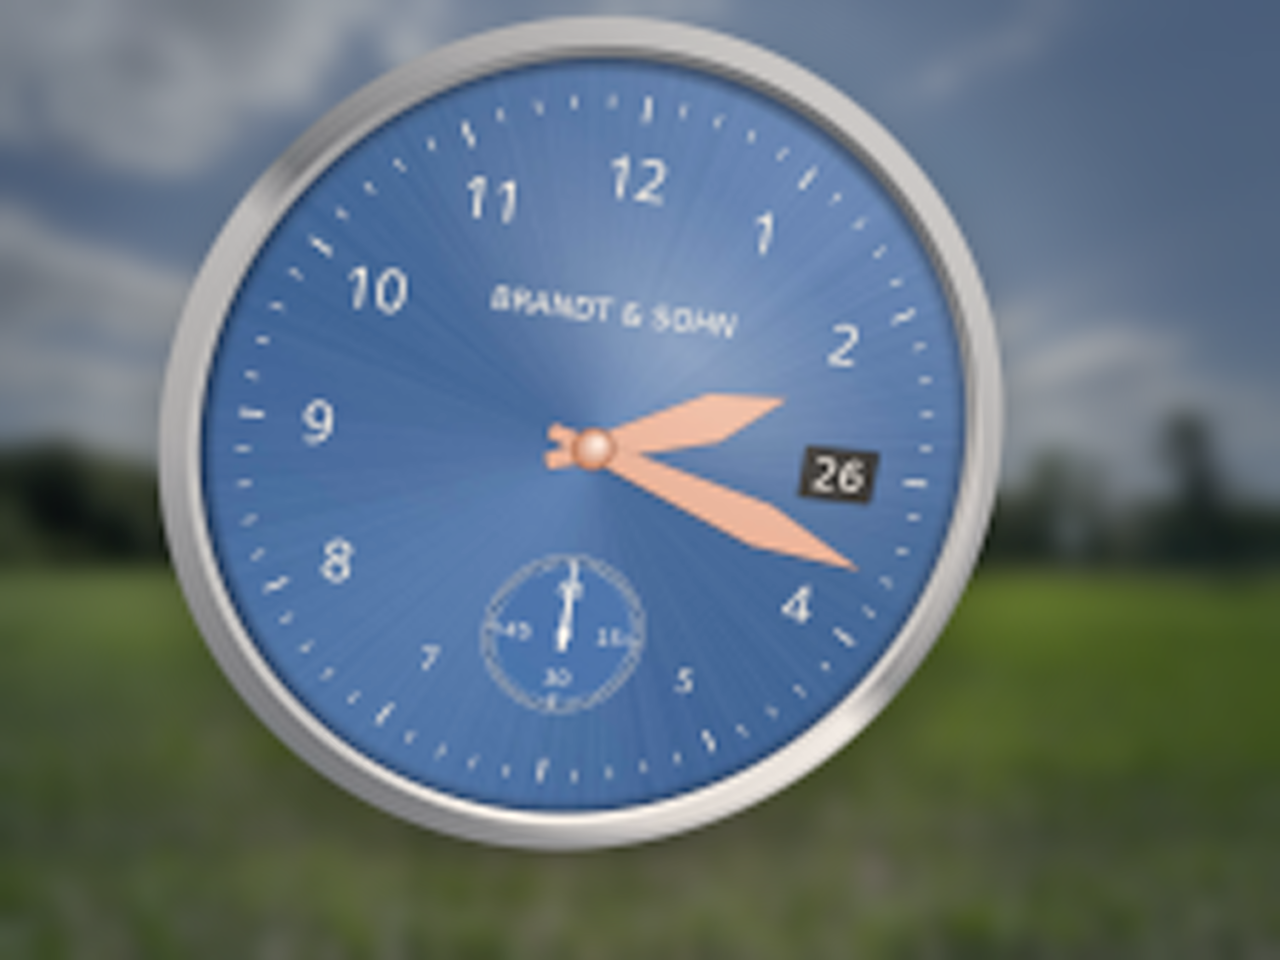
2,18
